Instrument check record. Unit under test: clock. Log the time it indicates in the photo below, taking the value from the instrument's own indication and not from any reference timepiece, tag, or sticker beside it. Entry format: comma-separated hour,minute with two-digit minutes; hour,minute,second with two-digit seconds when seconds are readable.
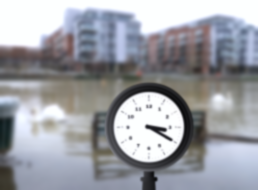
3,20
